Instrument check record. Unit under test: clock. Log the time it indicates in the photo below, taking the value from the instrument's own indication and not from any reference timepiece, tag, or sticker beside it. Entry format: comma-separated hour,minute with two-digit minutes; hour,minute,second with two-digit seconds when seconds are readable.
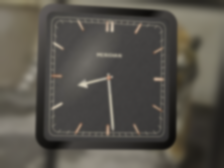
8,29
